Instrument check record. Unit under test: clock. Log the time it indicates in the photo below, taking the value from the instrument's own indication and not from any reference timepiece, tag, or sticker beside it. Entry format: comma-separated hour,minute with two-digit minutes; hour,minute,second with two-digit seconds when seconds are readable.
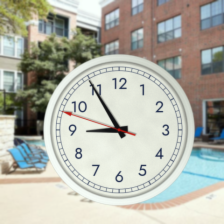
8,54,48
